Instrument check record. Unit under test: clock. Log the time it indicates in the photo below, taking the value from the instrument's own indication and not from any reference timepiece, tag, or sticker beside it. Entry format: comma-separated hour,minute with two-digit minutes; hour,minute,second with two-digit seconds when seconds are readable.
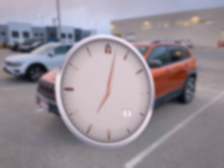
7,02
